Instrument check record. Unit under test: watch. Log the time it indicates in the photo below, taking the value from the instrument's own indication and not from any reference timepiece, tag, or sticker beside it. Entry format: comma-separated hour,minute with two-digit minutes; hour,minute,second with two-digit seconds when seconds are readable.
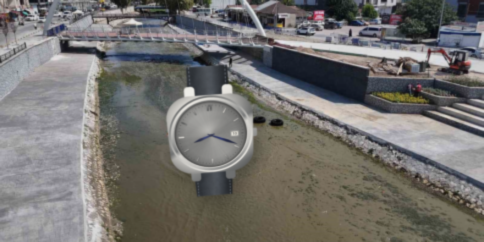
8,19
